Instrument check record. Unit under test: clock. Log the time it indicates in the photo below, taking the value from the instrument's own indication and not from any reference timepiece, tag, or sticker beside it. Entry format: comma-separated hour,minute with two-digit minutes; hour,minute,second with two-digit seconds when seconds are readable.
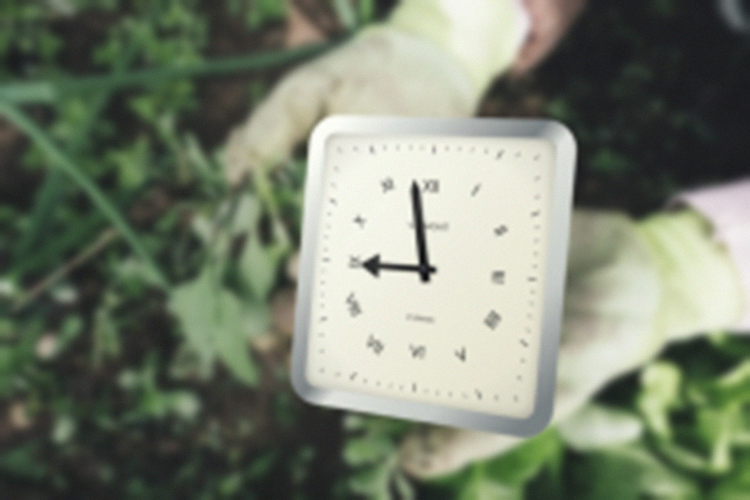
8,58
